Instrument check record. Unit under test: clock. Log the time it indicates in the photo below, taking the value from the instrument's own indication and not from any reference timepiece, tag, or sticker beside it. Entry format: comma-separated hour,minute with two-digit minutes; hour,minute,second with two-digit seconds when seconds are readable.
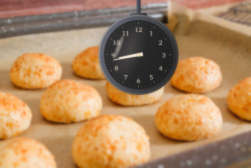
8,43
